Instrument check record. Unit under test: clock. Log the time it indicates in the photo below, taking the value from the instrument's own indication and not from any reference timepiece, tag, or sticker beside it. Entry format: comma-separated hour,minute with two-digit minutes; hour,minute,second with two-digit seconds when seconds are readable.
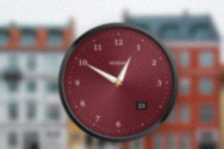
12,50
